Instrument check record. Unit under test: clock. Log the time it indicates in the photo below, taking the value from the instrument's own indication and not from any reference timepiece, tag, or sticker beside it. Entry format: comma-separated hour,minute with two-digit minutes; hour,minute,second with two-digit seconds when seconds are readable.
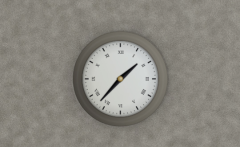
1,37
